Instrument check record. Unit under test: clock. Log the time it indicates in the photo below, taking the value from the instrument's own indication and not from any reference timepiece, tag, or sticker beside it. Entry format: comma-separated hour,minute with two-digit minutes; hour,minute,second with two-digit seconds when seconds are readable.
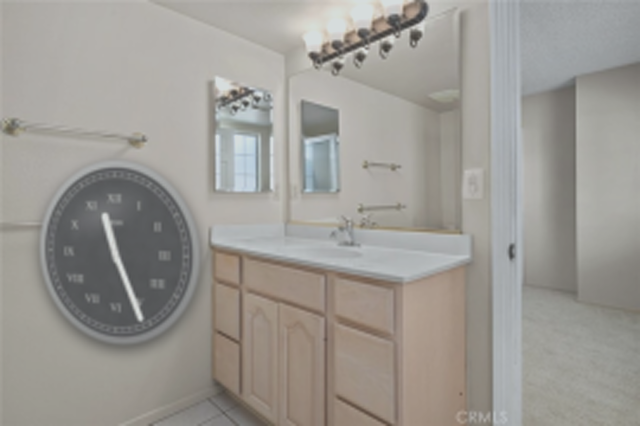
11,26
